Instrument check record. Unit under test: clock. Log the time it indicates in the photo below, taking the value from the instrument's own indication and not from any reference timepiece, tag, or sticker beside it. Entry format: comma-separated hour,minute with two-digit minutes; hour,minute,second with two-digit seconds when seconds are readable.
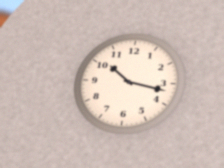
10,17
